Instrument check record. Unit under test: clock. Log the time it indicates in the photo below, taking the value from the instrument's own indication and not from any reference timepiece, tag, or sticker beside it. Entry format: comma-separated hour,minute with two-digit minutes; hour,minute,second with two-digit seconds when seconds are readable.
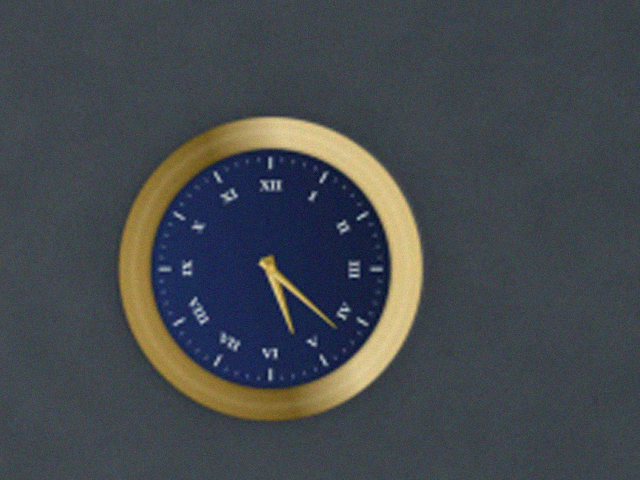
5,22
